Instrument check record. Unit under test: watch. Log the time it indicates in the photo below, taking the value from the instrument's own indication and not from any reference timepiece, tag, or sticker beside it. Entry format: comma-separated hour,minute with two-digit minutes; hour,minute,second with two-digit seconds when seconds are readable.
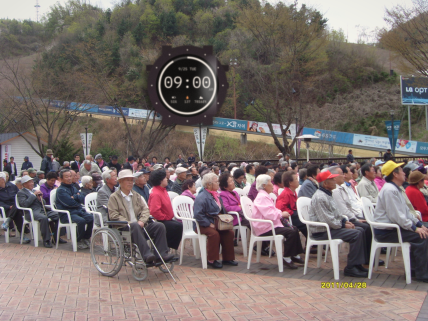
9,00
